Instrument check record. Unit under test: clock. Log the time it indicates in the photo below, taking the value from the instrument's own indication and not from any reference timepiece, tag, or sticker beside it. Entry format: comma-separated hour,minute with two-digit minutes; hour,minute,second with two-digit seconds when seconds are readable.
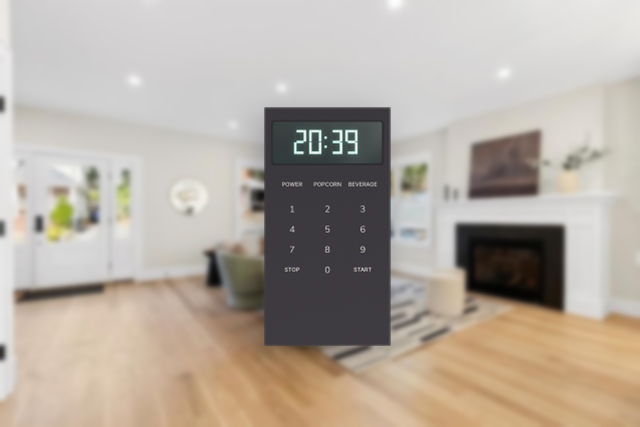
20,39
